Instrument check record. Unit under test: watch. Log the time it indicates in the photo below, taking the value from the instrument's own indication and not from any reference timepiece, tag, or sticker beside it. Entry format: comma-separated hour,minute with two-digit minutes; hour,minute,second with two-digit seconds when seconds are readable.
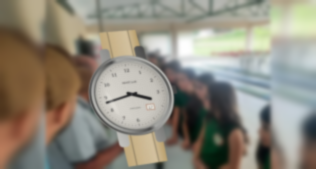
3,43
